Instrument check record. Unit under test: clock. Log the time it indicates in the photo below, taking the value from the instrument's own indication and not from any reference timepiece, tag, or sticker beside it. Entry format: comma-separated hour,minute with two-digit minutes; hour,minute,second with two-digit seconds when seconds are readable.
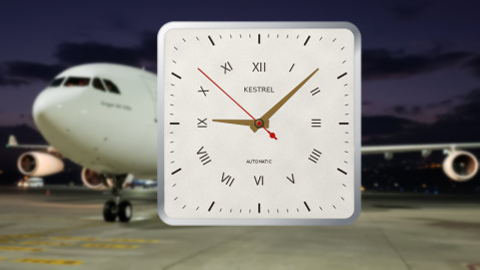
9,07,52
